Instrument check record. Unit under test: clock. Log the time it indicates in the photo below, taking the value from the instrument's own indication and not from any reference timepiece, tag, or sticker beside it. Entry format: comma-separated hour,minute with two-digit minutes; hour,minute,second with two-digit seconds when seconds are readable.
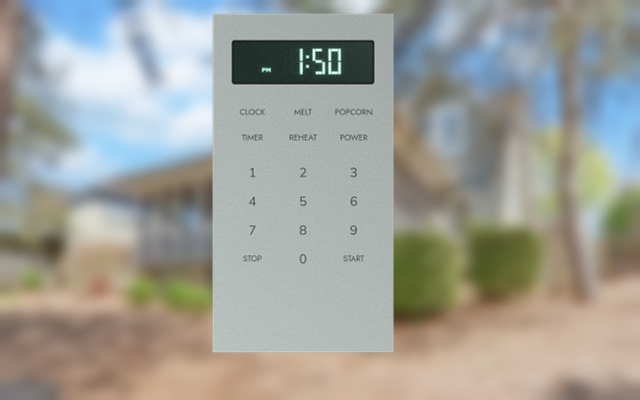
1,50
